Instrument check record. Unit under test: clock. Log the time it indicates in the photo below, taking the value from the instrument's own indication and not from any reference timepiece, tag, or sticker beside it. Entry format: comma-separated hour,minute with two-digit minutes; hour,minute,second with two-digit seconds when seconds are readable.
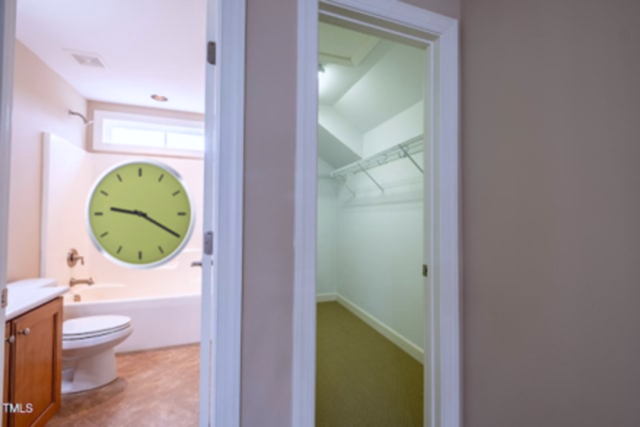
9,20
